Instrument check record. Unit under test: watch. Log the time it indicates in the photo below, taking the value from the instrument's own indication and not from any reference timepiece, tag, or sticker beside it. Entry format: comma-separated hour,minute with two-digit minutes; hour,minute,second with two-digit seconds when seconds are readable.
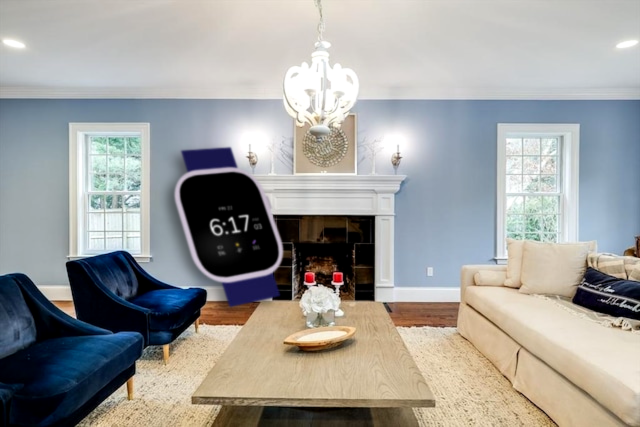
6,17
